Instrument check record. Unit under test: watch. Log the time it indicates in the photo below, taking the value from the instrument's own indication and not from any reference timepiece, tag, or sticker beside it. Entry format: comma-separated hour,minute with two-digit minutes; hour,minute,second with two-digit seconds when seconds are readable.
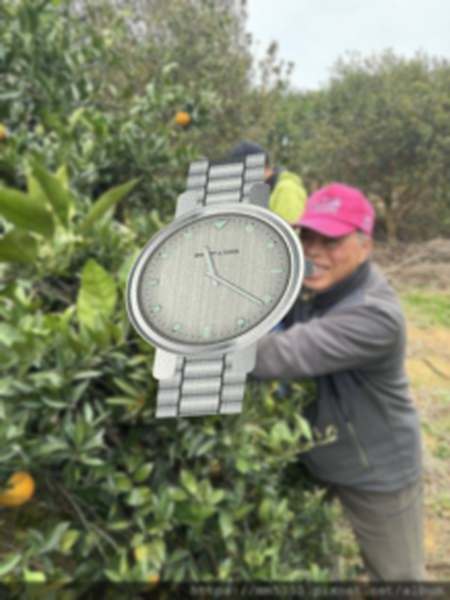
11,21
